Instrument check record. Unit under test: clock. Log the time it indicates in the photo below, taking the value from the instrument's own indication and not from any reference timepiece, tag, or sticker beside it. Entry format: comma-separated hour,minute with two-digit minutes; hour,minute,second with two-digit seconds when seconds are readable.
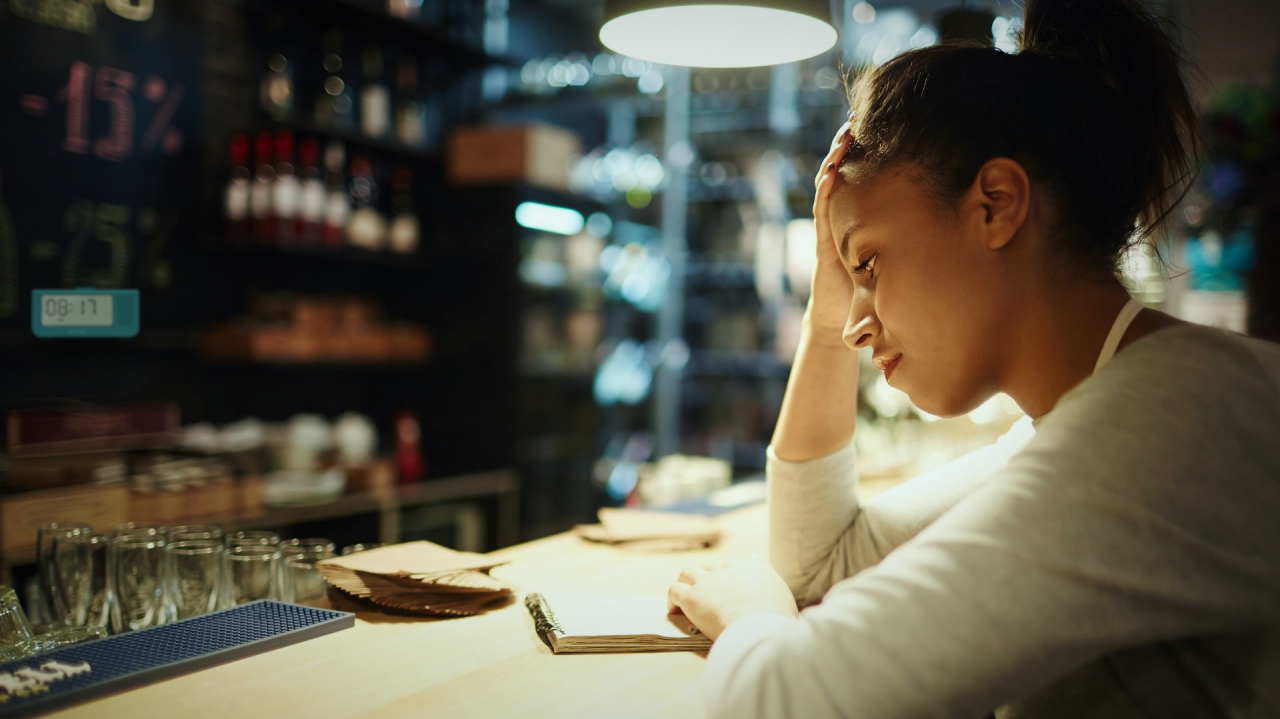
8,17
